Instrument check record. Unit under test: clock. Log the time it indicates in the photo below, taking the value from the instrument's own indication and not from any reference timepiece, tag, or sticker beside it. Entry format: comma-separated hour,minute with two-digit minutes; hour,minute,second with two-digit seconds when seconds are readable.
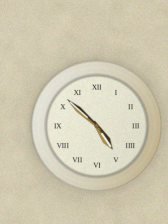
4,52
